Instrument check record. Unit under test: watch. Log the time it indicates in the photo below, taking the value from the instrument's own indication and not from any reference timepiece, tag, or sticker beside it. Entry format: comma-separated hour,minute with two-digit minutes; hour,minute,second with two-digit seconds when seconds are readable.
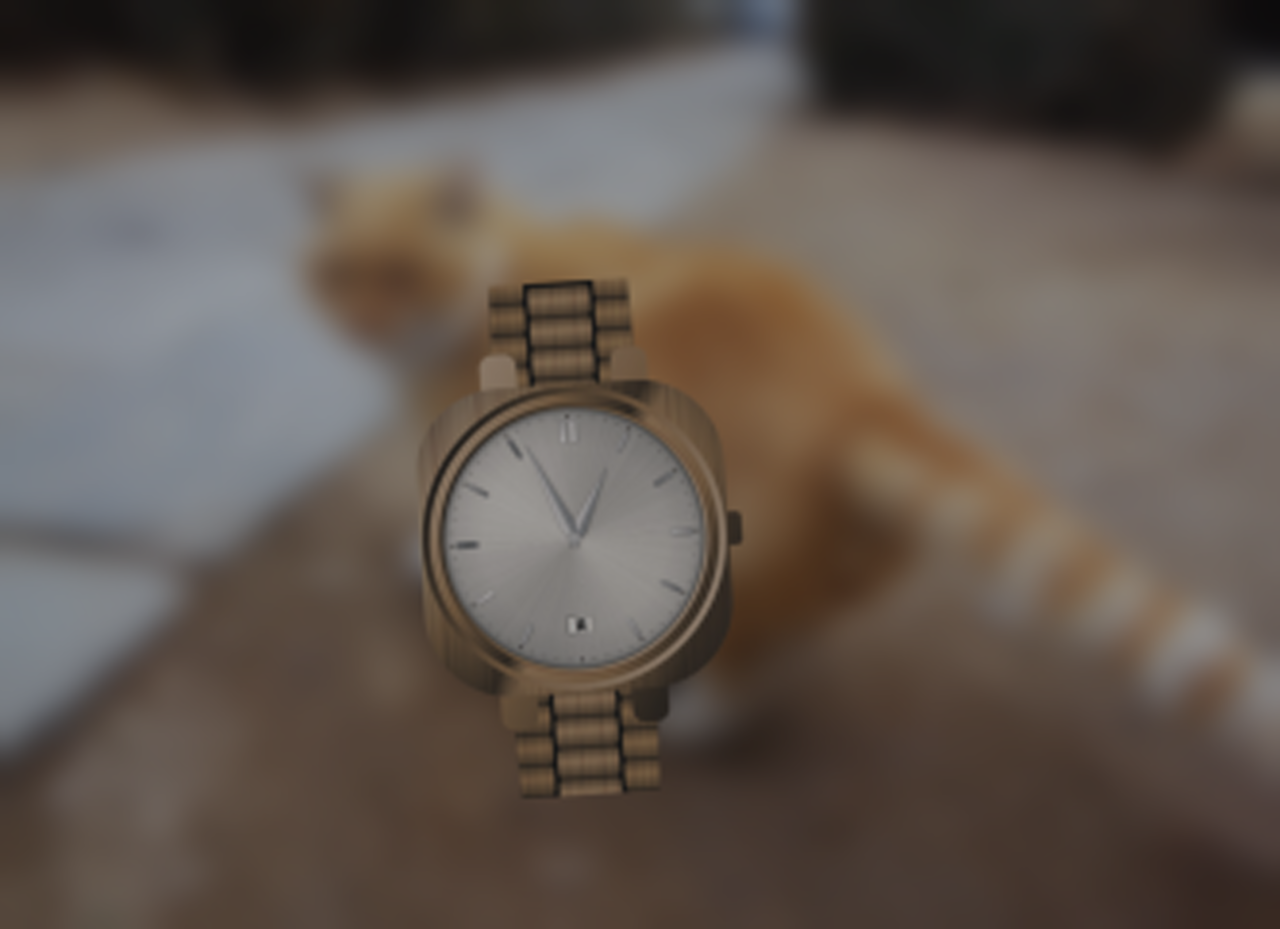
12,56
